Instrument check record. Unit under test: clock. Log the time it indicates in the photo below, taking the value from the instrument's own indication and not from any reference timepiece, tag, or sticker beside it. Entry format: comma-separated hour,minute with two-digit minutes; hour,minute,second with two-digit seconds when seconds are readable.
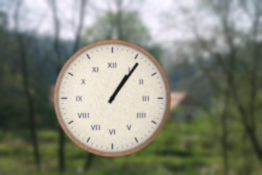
1,06
